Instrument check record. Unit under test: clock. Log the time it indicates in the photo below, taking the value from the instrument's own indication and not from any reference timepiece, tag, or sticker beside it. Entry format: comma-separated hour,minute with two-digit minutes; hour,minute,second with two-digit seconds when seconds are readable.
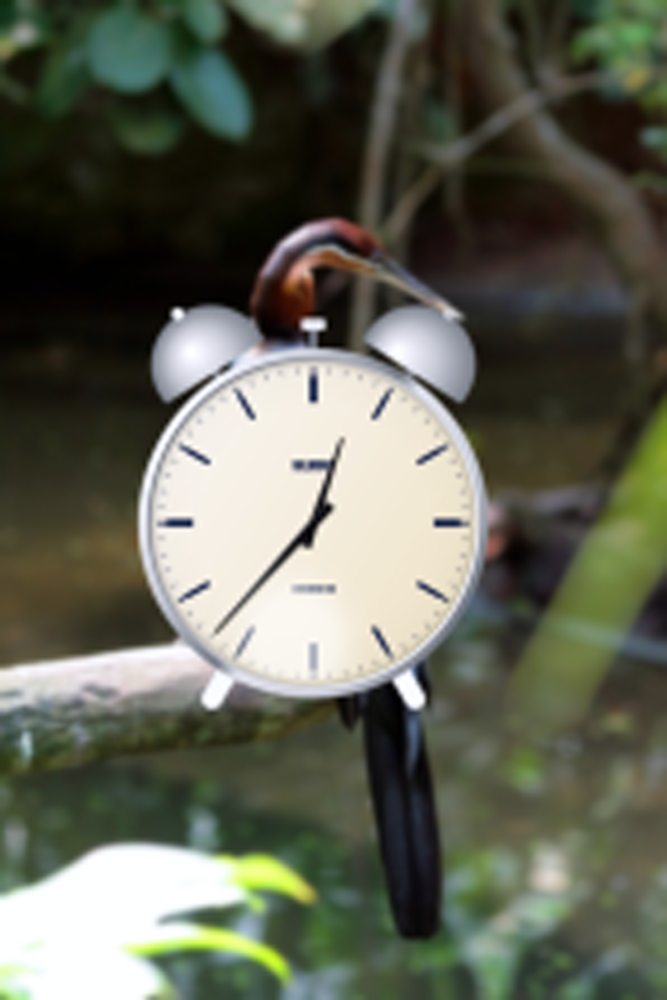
12,37
